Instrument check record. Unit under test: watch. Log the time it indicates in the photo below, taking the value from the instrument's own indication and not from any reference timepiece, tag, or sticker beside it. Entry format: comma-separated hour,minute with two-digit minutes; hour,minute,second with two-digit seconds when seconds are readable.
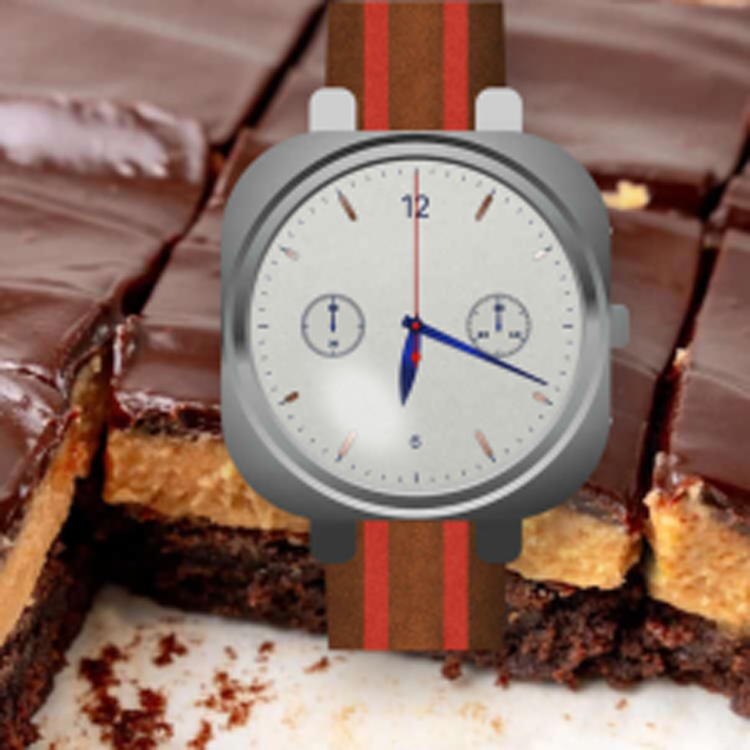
6,19
